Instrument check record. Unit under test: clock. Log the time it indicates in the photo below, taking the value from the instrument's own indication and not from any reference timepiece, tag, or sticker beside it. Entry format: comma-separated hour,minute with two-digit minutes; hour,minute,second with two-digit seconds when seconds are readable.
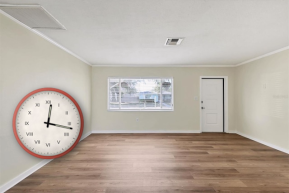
12,17
